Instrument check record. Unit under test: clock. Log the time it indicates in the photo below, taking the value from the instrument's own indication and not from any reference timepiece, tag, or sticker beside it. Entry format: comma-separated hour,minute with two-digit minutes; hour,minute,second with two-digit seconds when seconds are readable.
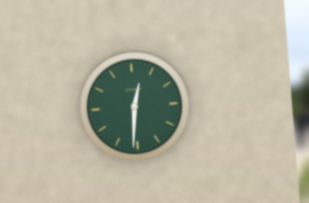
12,31
